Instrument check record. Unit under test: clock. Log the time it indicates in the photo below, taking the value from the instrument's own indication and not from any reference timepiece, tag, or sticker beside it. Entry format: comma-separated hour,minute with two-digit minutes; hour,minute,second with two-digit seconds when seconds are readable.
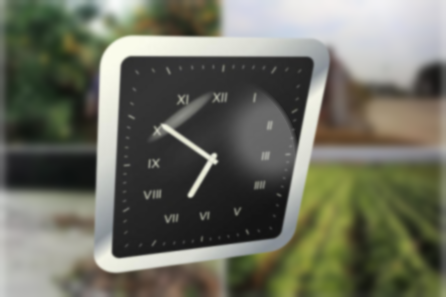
6,51
